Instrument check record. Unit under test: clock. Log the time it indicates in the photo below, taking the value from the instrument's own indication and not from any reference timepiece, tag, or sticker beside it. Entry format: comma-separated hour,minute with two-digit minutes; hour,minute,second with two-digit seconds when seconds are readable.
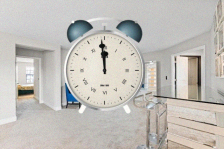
11,59
